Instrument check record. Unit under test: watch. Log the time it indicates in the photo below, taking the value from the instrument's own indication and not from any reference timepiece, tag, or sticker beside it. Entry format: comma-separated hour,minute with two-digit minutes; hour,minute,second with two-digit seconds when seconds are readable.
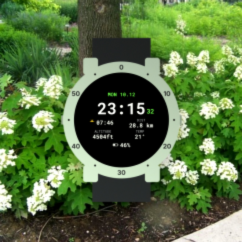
23,15
